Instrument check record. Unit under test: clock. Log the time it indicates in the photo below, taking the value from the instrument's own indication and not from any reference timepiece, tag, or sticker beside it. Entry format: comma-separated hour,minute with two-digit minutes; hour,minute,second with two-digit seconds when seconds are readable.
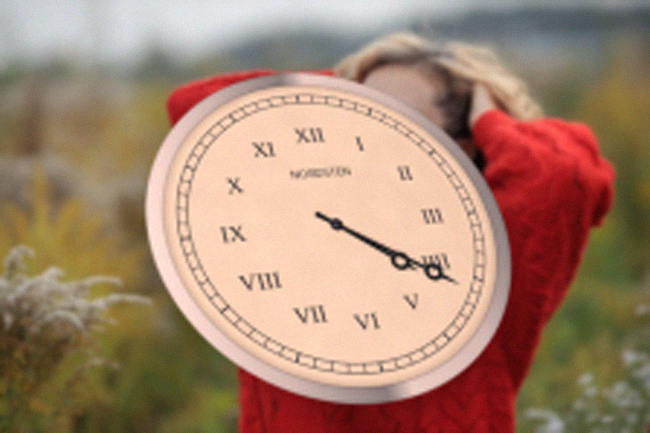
4,21
